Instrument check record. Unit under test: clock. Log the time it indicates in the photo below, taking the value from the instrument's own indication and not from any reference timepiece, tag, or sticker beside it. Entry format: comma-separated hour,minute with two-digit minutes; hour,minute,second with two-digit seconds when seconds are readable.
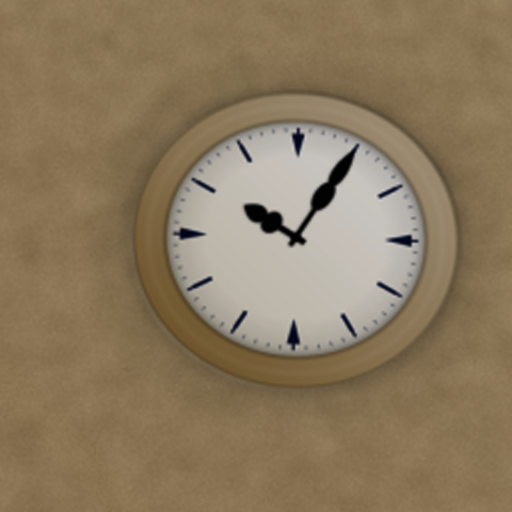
10,05
